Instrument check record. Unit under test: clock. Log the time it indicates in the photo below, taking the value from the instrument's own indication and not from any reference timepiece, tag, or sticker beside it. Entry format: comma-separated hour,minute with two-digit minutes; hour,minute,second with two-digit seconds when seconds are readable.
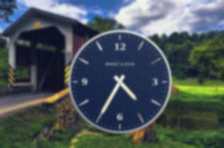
4,35
